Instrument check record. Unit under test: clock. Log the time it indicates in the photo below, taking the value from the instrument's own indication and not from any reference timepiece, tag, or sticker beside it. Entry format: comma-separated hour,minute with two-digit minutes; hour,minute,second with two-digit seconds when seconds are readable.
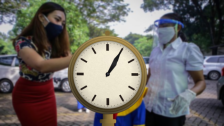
1,05
